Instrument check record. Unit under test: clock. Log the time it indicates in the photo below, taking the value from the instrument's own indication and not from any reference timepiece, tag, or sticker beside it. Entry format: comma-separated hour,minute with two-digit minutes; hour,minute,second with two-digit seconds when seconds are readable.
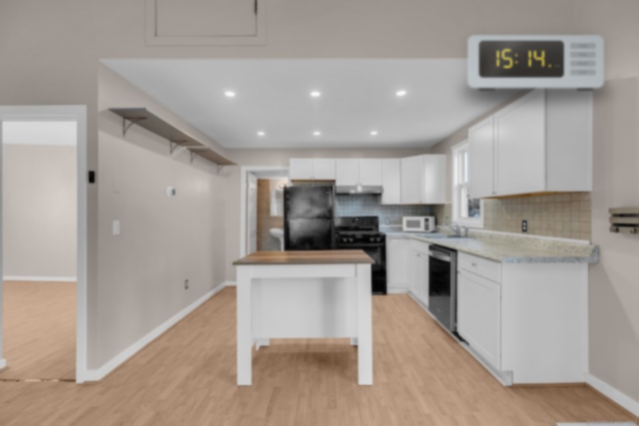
15,14
